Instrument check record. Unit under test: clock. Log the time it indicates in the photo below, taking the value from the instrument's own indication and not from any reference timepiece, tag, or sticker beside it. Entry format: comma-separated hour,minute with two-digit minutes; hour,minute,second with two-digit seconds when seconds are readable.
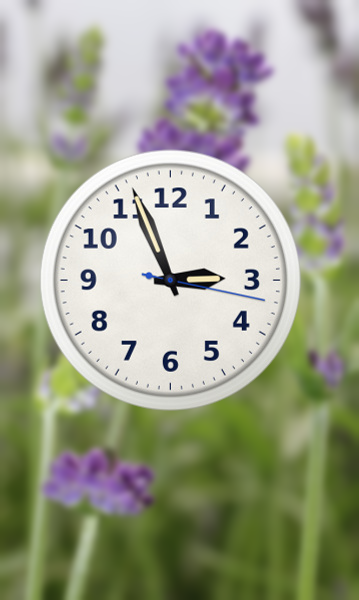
2,56,17
